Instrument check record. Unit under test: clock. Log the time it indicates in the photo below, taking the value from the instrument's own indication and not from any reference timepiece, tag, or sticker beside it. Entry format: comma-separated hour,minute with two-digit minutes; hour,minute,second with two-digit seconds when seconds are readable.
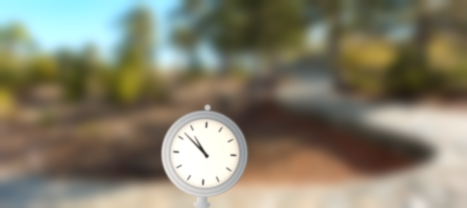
10,52
